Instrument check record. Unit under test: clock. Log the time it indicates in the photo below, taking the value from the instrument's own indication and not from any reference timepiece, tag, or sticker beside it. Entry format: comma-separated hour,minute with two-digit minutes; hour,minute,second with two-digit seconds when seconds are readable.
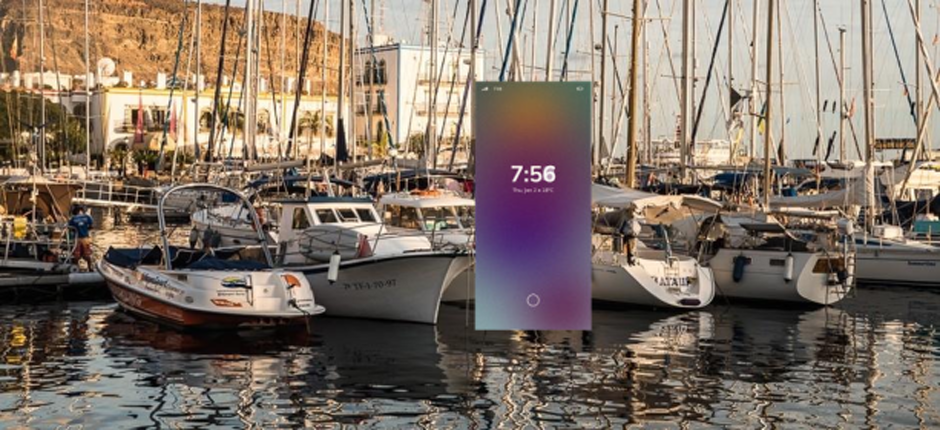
7,56
